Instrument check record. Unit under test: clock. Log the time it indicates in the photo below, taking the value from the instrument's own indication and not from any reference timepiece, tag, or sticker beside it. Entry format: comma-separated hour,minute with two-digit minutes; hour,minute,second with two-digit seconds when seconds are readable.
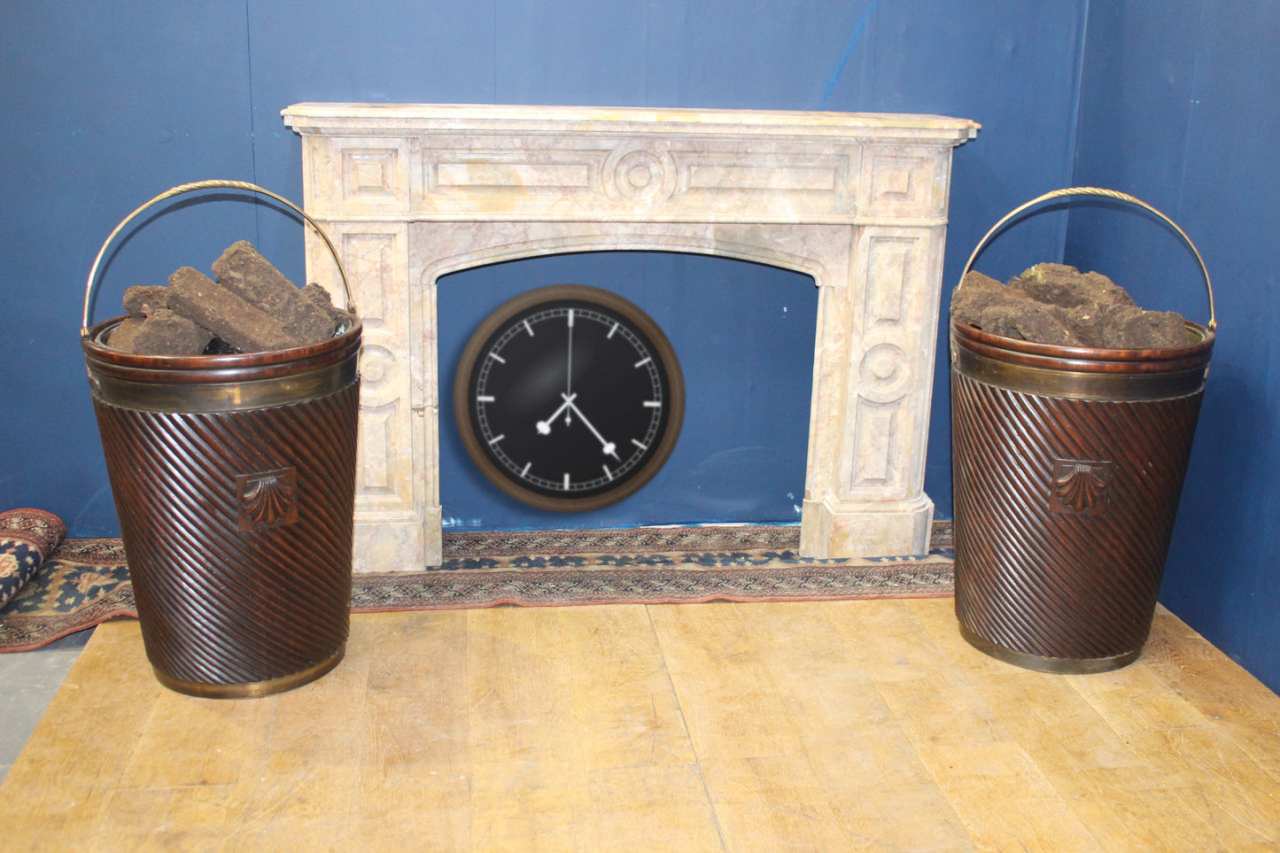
7,23,00
